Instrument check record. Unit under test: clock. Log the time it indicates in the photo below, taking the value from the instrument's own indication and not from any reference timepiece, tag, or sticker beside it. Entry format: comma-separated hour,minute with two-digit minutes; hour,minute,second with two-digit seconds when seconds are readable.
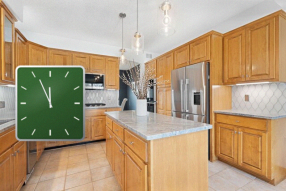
11,56
